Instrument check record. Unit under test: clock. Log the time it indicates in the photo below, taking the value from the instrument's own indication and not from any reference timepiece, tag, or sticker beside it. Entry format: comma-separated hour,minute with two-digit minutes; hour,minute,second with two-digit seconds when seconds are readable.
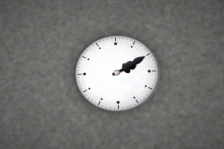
2,10
